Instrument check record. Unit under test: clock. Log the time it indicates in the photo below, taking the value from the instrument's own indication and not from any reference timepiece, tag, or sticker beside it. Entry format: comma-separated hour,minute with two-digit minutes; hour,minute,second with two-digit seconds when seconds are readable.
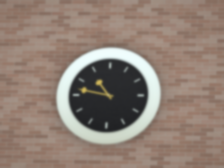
10,47
